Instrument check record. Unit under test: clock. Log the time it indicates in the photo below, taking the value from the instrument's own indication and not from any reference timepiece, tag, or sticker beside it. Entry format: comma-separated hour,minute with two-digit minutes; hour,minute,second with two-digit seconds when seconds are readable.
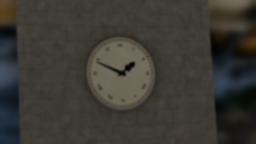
1,49
